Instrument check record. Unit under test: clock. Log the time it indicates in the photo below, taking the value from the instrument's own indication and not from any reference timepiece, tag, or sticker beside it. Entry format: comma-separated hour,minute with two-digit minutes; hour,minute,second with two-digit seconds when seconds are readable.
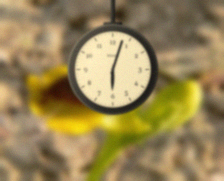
6,03
